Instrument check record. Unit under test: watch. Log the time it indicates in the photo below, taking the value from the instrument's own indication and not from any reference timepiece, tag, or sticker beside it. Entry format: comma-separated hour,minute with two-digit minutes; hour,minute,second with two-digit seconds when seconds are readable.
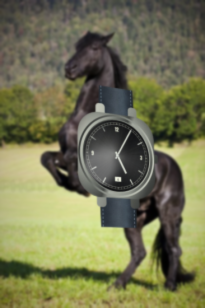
5,05
